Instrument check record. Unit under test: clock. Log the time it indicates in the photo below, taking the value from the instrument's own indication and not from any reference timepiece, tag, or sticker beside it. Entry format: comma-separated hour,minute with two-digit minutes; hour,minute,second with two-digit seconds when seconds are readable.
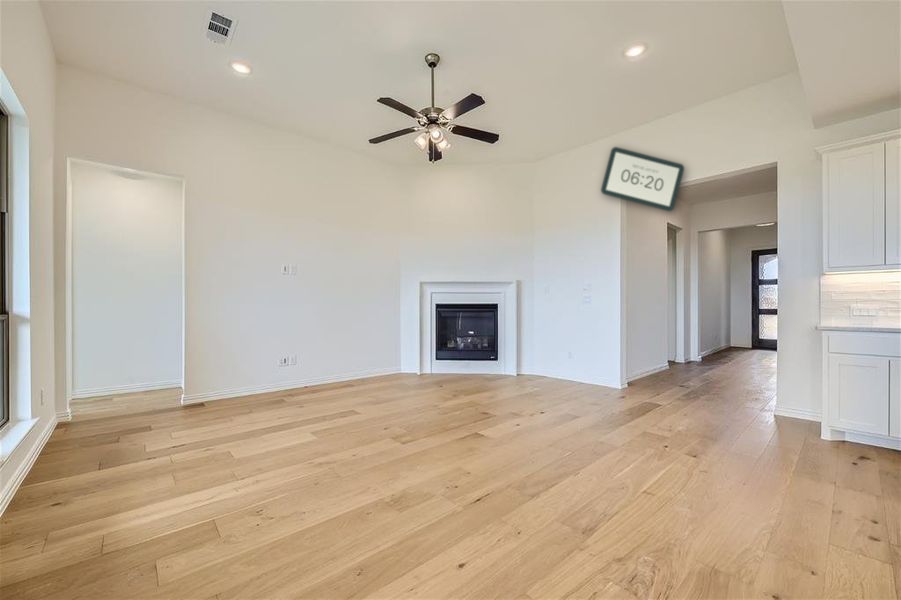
6,20
